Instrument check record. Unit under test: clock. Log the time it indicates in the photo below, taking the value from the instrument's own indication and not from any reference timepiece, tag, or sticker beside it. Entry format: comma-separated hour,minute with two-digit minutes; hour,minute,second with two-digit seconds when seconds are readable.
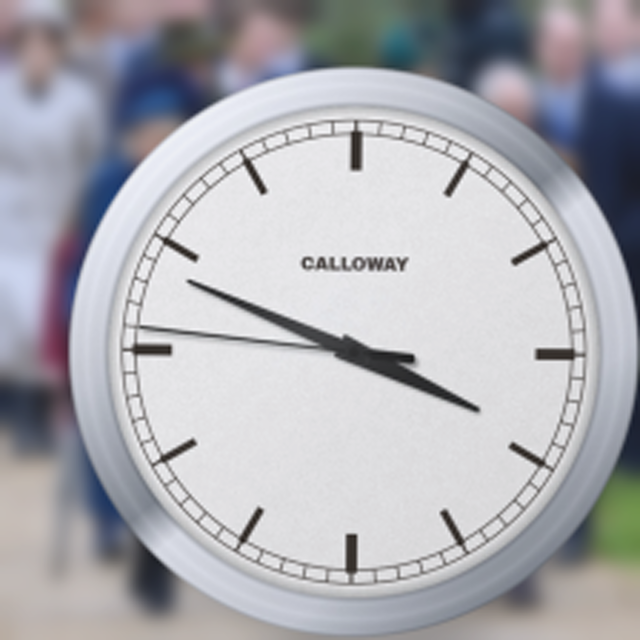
3,48,46
